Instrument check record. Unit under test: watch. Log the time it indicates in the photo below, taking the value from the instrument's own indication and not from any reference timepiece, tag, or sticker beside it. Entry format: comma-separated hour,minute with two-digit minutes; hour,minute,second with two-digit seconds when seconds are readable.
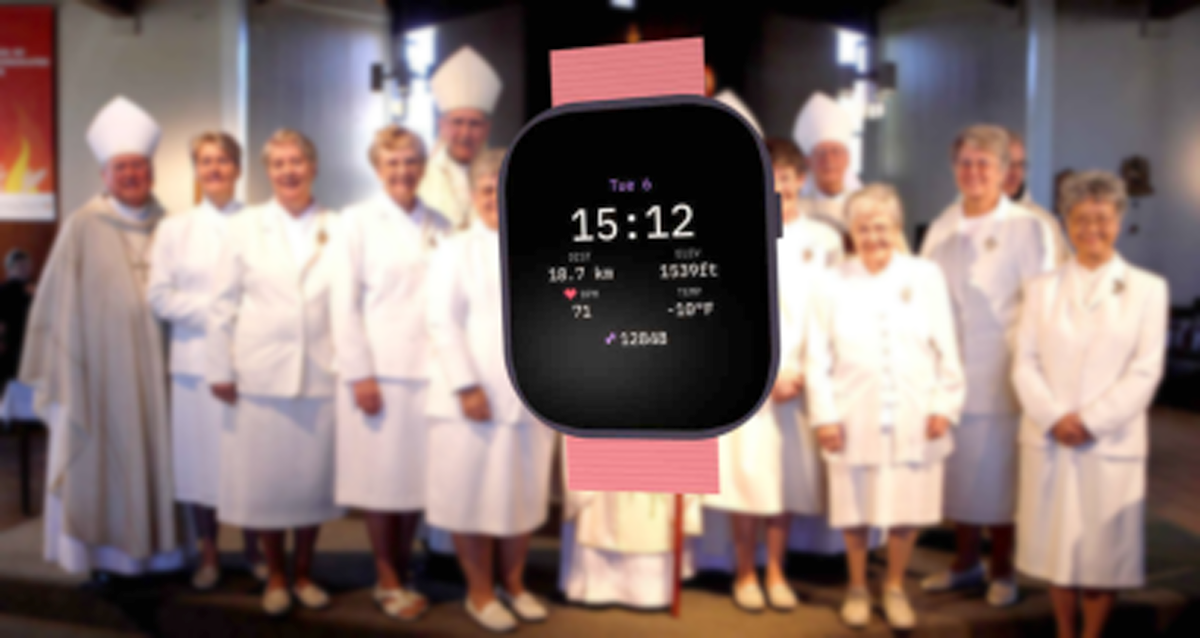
15,12
